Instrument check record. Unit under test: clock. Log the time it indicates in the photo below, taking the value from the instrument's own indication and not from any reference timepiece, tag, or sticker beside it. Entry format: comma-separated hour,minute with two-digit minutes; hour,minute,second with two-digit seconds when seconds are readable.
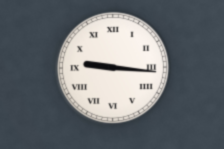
9,16
